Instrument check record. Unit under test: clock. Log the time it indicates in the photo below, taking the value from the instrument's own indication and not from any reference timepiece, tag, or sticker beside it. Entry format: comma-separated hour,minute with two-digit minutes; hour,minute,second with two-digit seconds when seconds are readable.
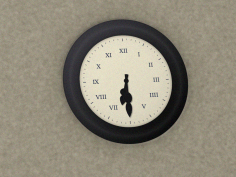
6,30
